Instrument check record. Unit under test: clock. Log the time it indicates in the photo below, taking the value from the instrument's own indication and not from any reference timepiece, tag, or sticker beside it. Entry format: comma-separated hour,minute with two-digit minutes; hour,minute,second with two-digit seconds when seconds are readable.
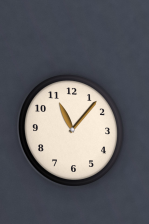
11,07
